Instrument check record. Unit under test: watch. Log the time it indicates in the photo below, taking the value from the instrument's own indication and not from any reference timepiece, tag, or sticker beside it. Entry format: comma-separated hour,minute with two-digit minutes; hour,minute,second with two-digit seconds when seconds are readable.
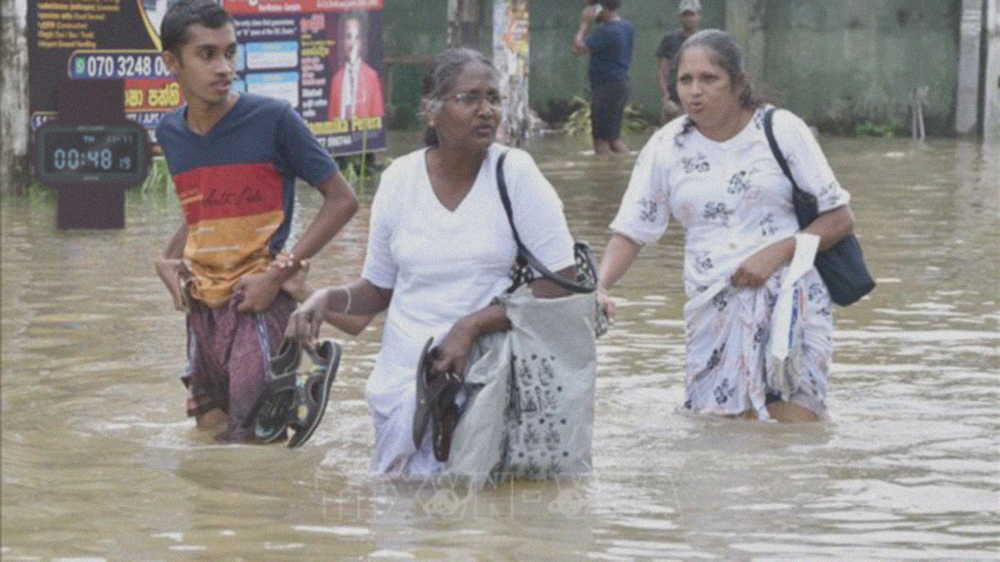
0,48
